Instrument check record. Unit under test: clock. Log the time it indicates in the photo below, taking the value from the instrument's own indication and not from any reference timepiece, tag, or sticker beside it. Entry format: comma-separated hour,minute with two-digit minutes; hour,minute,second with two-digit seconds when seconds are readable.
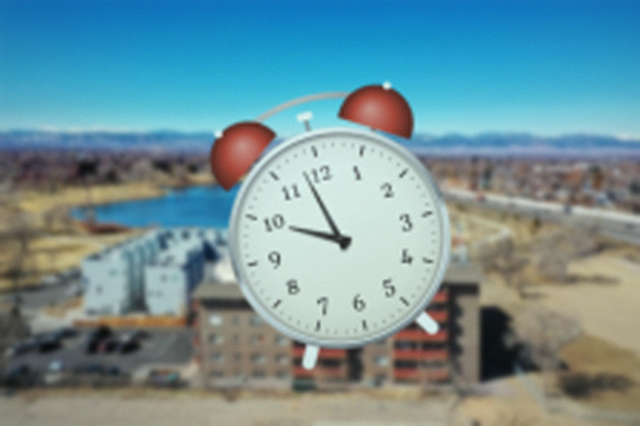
9,58
